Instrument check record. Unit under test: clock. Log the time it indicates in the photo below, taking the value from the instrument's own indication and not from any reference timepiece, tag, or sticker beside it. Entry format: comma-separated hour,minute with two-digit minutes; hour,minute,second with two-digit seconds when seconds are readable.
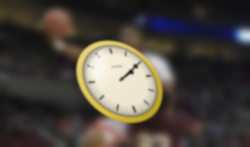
2,10
